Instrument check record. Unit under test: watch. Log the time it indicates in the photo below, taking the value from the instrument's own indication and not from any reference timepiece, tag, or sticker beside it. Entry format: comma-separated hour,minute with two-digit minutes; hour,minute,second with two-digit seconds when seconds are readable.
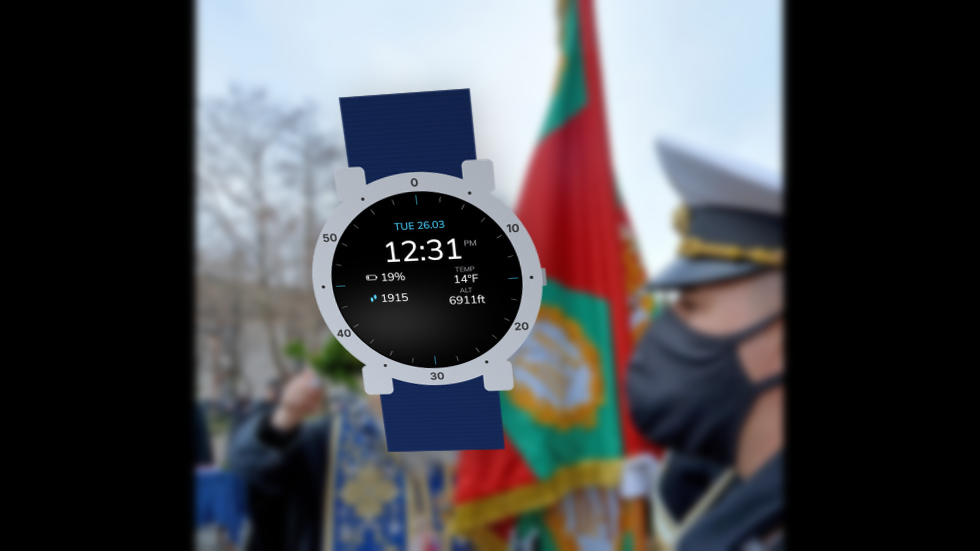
12,31
